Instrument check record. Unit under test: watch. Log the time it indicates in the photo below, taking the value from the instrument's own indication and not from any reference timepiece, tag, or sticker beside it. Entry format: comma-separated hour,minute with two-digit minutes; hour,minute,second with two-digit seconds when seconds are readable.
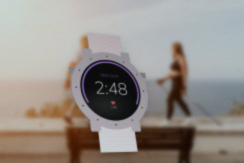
2,48
